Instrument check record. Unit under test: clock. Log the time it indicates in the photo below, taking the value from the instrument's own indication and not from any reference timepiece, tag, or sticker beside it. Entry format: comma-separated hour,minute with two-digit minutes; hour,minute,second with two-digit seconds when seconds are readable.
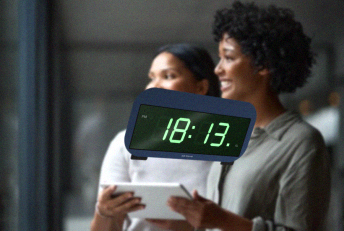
18,13
